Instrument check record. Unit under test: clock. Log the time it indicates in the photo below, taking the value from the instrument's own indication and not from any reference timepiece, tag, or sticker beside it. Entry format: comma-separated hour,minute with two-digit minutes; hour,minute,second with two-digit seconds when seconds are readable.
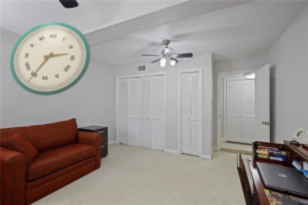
2,35
